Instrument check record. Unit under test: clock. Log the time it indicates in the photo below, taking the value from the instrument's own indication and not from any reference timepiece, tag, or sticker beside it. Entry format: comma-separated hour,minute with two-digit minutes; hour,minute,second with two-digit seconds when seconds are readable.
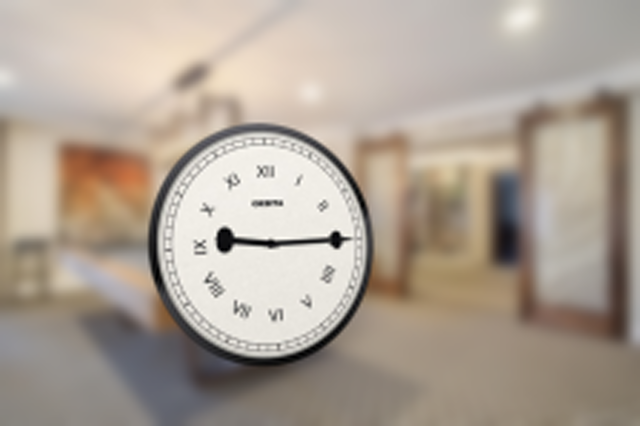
9,15
